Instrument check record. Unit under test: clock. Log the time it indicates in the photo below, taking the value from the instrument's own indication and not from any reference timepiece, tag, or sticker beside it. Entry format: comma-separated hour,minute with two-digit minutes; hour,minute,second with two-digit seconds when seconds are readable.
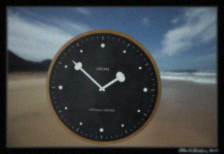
1,52
